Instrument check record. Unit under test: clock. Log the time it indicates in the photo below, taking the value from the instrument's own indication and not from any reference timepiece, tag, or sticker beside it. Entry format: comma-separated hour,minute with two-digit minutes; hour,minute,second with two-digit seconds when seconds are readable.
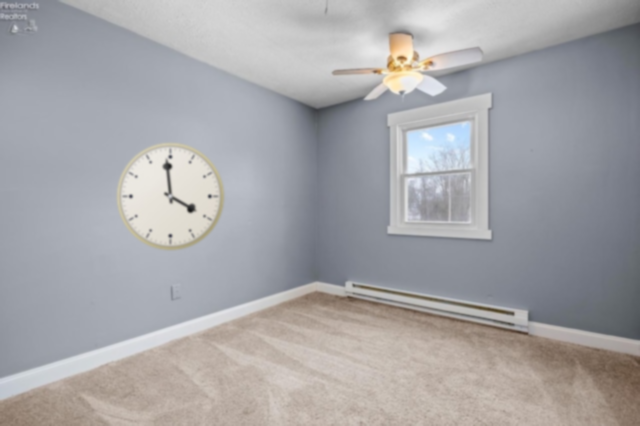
3,59
